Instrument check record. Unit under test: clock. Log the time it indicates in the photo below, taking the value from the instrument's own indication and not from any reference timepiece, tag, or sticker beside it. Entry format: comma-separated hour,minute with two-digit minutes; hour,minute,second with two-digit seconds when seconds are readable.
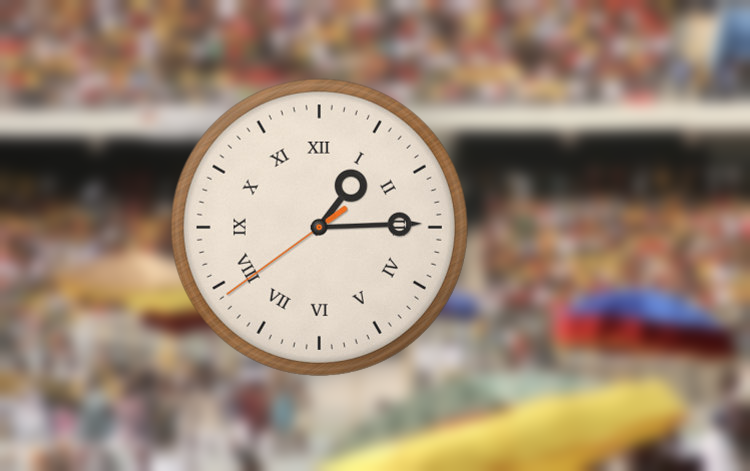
1,14,39
